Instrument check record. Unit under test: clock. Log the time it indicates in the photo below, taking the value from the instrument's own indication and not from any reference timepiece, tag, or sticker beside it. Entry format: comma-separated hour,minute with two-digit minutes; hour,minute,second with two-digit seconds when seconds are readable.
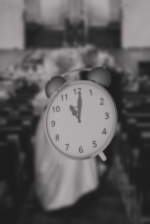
11,01
